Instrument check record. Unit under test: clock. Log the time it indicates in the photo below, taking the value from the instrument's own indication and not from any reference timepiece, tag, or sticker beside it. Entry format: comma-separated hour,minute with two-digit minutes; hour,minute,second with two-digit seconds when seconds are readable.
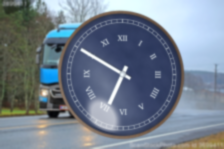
6,50
